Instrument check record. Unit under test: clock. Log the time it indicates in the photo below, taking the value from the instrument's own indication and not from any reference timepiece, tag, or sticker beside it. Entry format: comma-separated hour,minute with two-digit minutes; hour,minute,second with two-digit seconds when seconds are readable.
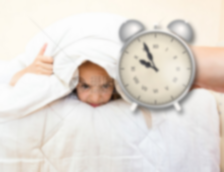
9,56
